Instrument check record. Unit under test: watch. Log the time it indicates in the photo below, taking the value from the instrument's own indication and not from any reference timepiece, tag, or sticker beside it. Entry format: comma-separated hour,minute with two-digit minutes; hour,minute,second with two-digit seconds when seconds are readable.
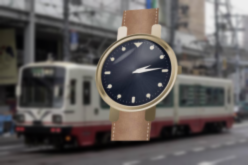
2,14
